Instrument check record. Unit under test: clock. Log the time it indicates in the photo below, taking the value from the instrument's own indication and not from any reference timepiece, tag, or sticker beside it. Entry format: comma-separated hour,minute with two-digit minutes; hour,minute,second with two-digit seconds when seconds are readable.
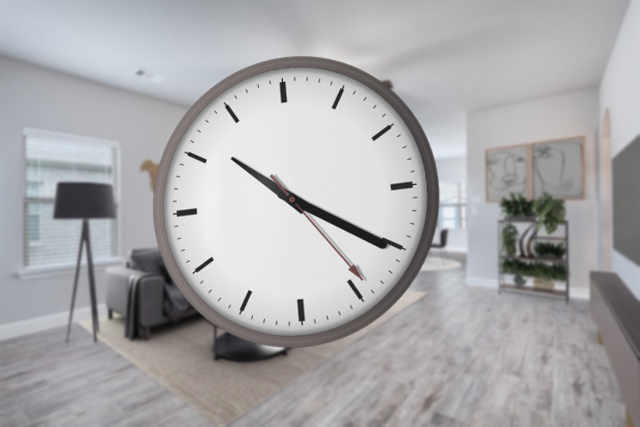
10,20,24
